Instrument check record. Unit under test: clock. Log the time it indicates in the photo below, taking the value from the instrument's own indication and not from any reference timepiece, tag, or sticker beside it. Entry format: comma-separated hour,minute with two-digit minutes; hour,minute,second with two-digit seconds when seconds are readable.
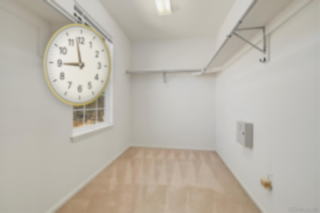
8,58
